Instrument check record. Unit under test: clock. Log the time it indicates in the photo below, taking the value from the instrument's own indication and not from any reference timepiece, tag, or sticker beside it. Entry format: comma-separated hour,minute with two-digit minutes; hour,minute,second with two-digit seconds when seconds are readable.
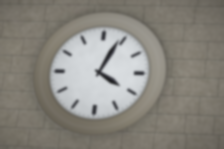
4,04
